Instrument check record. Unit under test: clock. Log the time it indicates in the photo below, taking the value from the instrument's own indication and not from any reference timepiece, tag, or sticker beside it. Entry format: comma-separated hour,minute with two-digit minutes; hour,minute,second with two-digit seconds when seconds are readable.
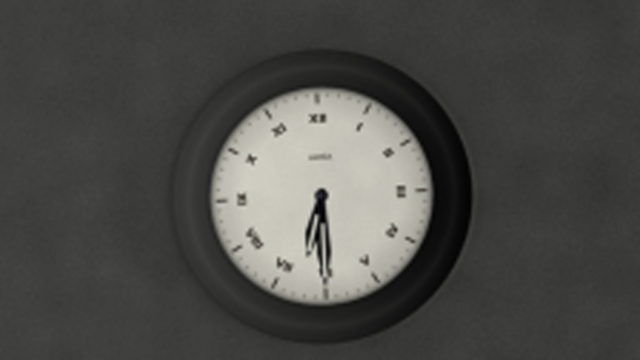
6,30
